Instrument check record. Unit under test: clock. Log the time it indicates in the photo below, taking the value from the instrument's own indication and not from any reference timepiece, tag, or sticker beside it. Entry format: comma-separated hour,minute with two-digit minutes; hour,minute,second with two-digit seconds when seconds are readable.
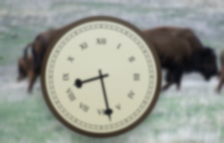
8,28
